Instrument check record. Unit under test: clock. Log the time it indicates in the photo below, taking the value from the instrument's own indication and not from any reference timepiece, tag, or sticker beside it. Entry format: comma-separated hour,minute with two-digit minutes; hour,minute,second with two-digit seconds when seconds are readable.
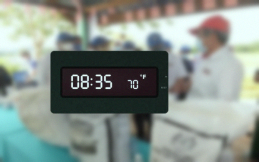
8,35
